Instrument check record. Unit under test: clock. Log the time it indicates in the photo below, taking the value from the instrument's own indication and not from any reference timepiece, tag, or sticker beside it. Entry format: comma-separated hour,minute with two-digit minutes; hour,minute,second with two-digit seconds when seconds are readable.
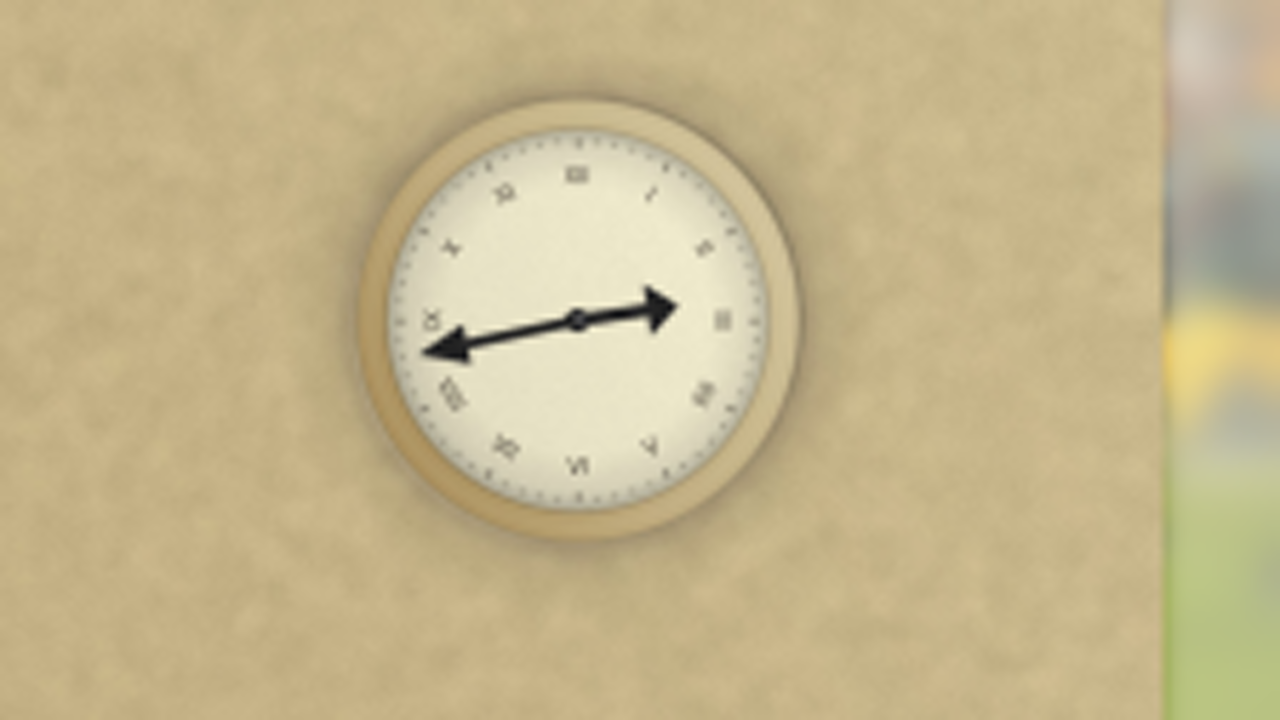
2,43
